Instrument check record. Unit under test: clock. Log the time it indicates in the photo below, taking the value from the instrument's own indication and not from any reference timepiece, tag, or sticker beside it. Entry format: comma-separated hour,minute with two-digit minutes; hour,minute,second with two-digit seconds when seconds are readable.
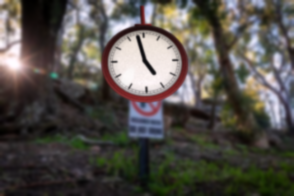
4,58
